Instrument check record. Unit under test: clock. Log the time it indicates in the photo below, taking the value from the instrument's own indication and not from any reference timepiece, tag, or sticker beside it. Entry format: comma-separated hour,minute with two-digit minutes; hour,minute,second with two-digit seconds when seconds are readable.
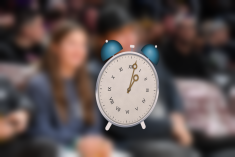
1,02
